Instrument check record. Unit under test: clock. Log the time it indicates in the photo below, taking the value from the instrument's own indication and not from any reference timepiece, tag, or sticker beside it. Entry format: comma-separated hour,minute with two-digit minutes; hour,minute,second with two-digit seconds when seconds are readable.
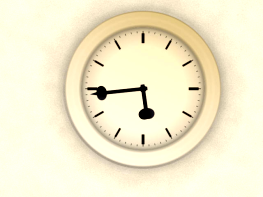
5,44
